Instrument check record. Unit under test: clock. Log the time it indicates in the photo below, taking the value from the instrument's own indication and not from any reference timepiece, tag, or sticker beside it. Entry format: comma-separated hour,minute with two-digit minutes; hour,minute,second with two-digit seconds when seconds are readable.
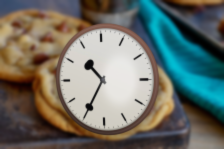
10,35
